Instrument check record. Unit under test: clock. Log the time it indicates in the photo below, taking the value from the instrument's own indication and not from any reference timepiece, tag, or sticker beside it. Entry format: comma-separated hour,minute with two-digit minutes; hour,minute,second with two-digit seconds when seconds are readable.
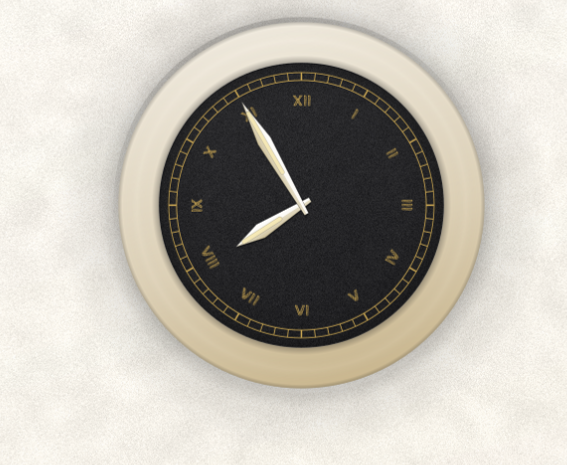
7,55
